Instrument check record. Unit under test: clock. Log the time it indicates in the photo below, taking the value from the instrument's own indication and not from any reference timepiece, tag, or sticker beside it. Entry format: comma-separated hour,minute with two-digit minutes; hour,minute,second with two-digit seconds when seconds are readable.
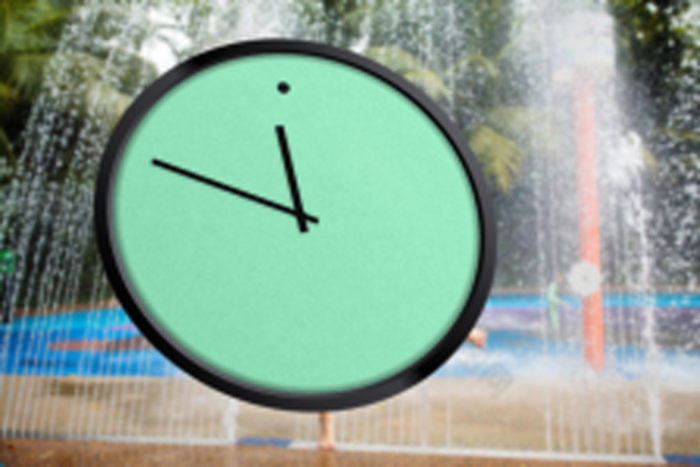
11,49
